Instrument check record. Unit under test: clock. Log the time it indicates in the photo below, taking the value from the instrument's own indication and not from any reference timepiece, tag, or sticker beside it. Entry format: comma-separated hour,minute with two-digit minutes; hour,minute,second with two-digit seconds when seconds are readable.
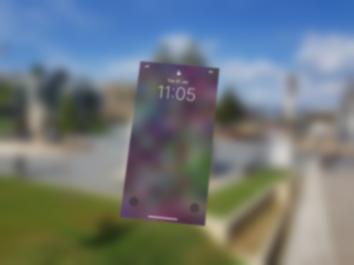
11,05
